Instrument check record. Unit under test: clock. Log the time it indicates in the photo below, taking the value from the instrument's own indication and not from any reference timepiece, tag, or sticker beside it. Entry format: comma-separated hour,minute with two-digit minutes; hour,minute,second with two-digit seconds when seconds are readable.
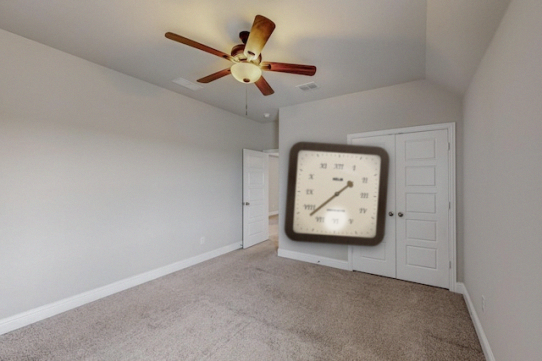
1,38
